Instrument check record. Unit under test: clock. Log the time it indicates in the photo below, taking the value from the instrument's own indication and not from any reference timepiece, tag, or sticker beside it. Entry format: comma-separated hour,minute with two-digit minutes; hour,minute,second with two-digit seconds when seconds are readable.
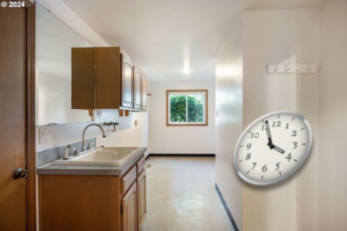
3,56
